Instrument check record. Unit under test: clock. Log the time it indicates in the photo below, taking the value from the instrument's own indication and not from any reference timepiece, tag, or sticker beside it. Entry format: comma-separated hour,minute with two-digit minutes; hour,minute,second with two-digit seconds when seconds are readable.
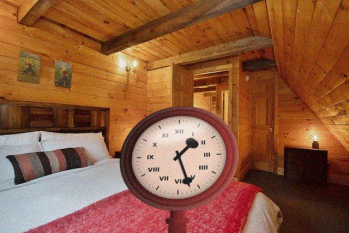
1,27
